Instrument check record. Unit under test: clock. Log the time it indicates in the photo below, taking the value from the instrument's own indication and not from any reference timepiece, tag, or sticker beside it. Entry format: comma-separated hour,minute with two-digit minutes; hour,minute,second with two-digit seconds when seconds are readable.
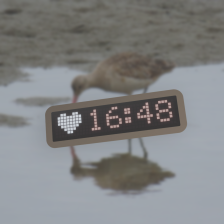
16,48
